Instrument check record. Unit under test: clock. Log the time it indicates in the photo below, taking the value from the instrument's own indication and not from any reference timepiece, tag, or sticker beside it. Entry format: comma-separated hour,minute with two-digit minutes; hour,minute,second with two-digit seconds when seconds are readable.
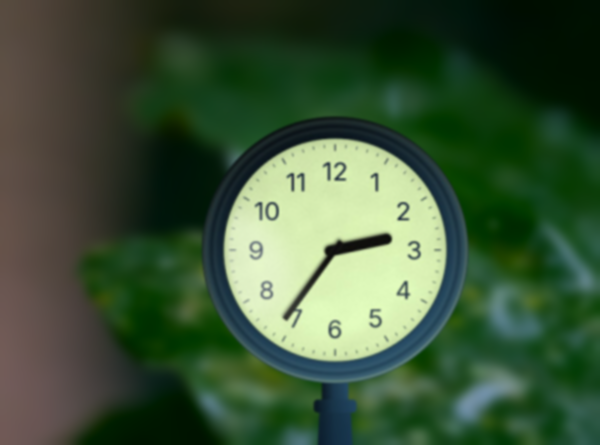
2,36
